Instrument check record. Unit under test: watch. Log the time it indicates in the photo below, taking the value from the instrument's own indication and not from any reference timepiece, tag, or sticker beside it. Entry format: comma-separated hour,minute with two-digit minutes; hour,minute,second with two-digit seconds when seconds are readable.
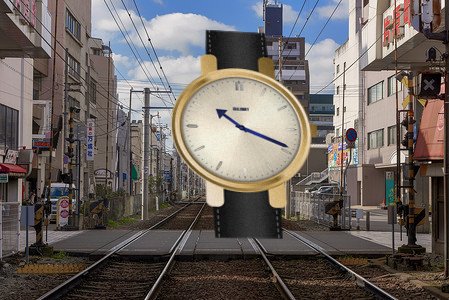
10,19
